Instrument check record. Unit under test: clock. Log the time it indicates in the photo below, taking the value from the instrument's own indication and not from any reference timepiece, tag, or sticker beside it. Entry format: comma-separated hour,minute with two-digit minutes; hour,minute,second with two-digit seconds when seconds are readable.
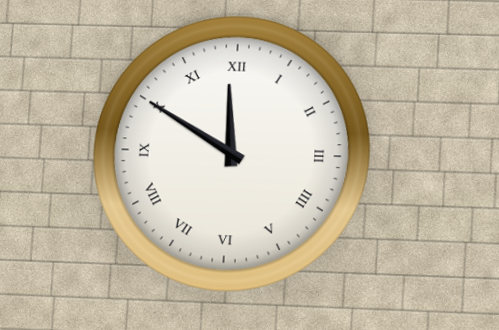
11,50
